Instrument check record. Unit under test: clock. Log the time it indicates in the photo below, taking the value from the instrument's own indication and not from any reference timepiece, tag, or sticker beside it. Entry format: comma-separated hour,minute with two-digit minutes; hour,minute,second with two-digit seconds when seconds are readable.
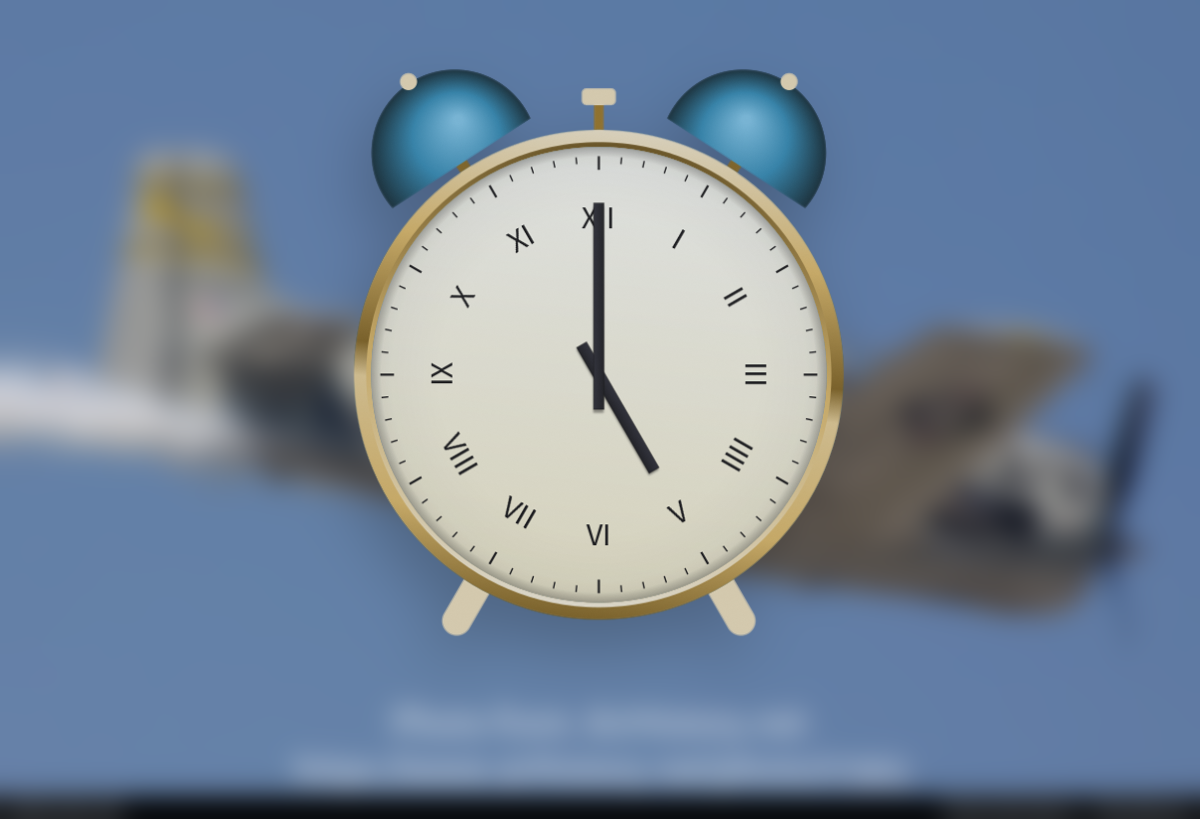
5,00
